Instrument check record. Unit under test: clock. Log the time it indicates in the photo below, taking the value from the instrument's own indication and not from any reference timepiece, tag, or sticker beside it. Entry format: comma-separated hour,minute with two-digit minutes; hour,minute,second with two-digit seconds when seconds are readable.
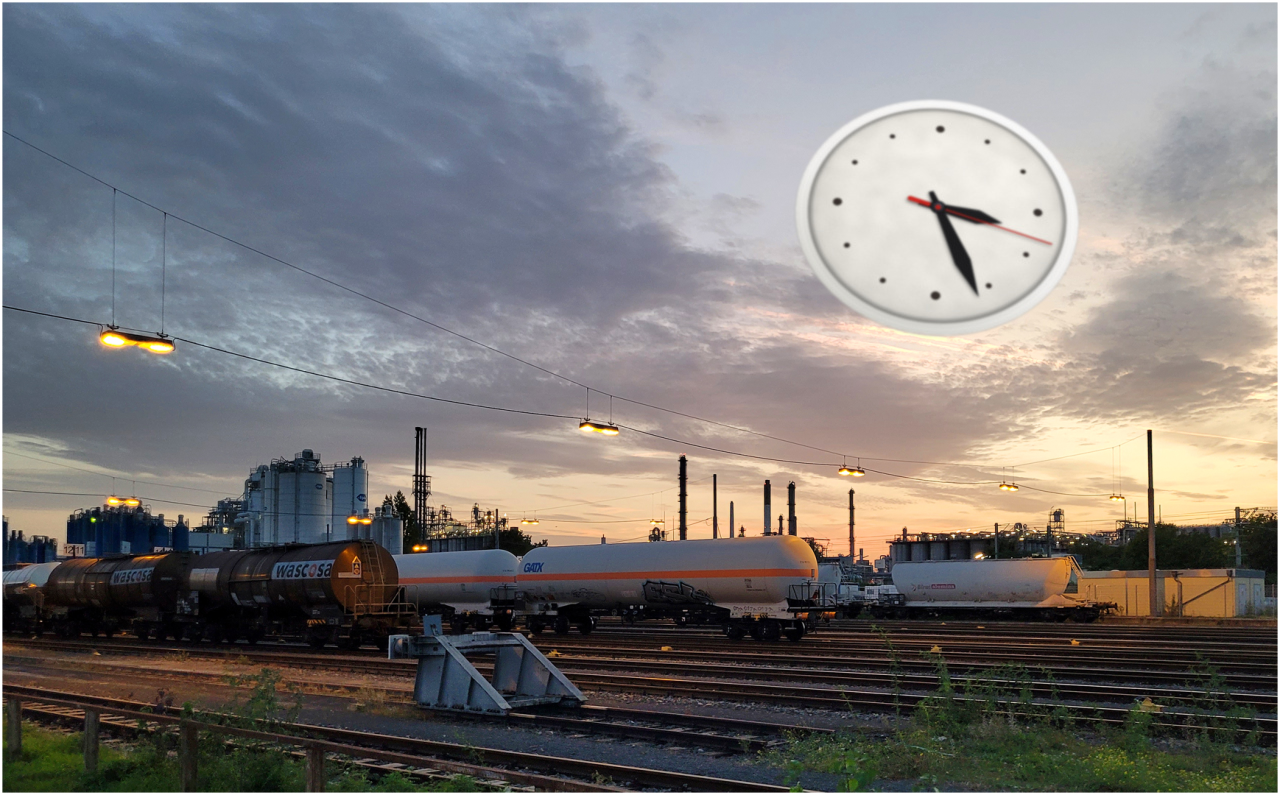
3,26,18
